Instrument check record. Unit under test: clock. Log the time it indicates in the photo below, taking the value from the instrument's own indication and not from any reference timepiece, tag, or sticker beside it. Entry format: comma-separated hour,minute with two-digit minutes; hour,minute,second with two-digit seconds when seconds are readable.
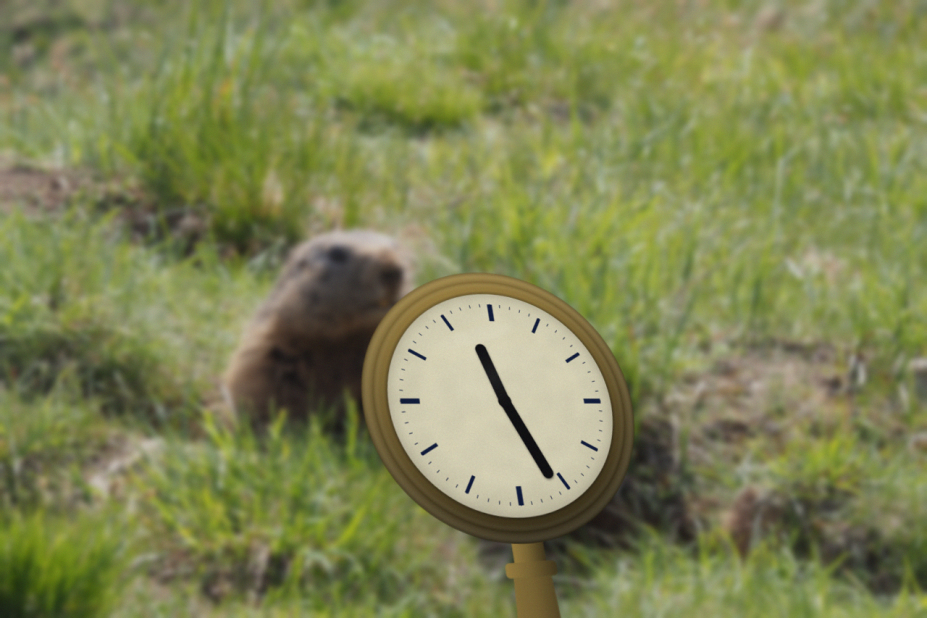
11,26
